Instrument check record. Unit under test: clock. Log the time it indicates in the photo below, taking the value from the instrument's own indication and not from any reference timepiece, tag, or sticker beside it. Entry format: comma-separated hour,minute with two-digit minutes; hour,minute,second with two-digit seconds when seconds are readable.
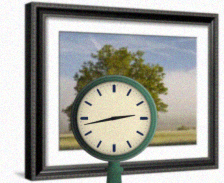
2,43
